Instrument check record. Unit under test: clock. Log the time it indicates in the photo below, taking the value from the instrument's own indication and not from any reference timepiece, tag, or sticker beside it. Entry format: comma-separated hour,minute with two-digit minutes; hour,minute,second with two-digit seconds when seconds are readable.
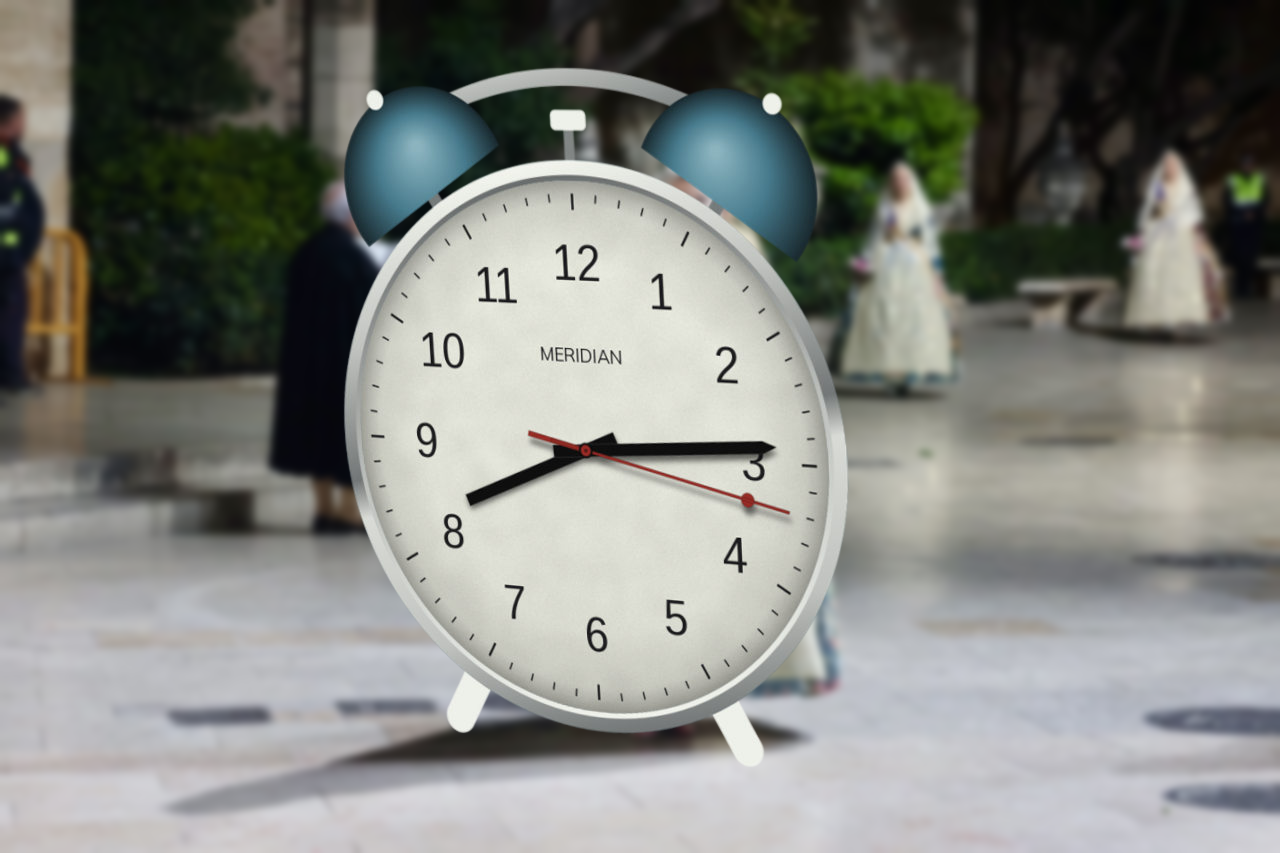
8,14,17
